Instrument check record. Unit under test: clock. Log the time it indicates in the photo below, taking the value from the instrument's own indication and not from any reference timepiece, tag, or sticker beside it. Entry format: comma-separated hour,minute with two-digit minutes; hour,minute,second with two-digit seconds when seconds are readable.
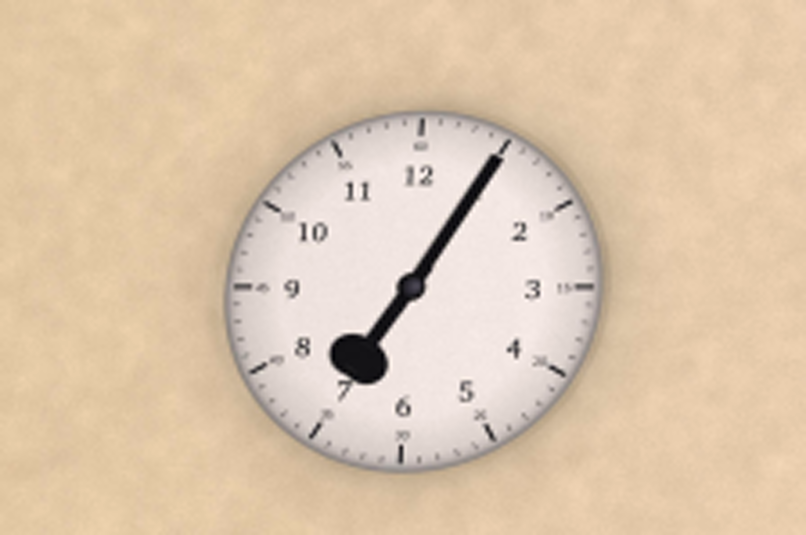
7,05
